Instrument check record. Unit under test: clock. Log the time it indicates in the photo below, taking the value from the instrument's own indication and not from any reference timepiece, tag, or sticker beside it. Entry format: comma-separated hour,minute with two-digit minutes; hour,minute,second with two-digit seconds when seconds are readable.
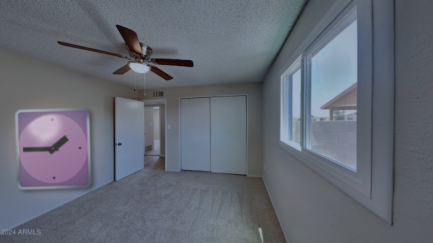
1,45
